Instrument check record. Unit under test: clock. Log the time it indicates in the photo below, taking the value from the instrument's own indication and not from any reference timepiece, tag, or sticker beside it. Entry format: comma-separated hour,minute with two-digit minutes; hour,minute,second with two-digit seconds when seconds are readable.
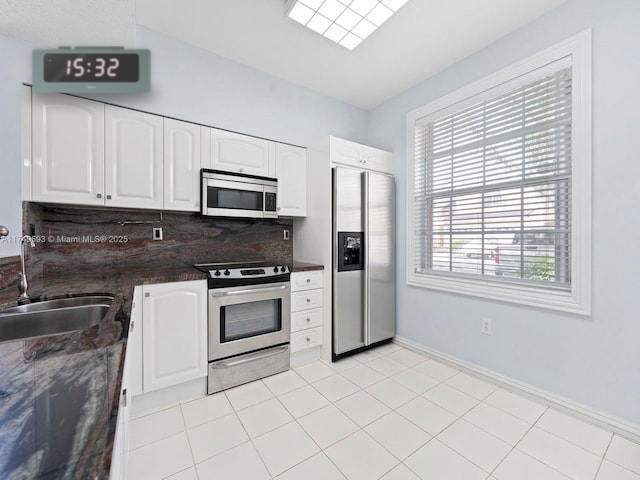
15,32
